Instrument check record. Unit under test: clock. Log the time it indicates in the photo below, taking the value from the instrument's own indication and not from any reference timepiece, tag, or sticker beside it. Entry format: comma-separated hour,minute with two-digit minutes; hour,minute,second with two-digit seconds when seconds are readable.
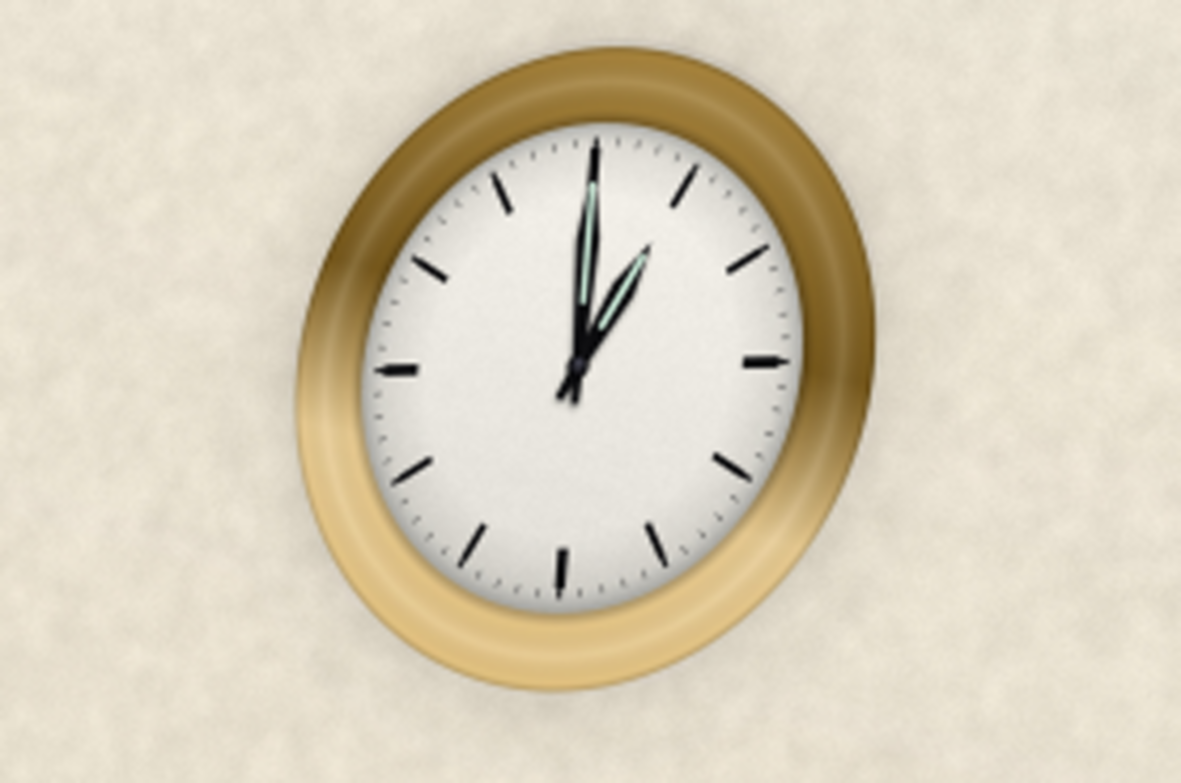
1,00
